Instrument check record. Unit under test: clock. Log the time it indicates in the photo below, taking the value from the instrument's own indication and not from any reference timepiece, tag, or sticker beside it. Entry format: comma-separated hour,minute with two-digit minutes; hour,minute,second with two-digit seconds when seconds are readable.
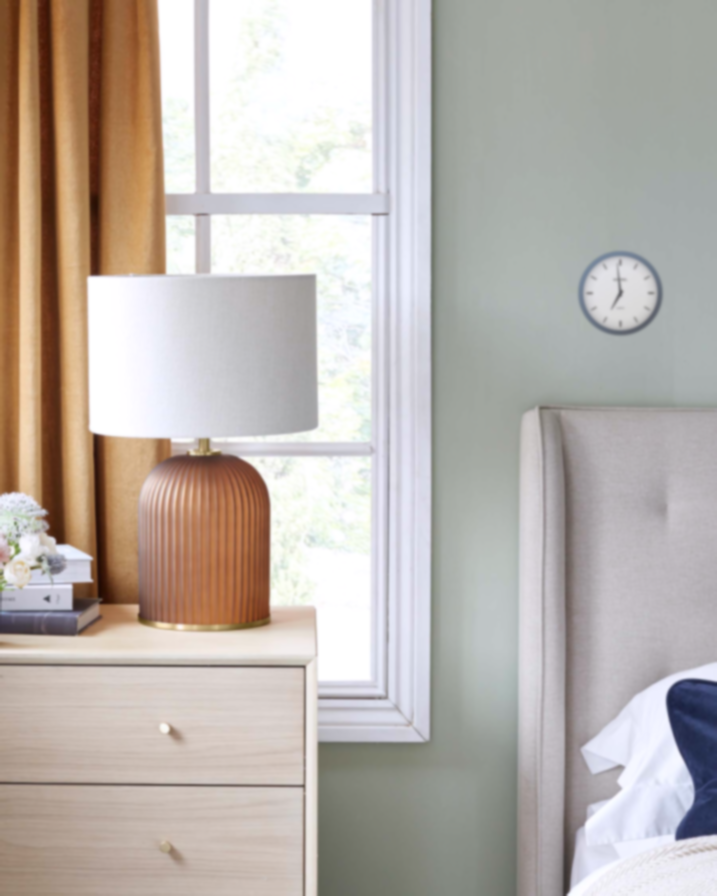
6,59
